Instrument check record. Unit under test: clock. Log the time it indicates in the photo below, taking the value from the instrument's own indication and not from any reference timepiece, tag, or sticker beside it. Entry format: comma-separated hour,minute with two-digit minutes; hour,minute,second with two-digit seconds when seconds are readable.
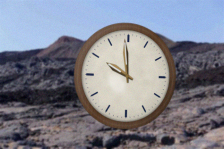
9,59
